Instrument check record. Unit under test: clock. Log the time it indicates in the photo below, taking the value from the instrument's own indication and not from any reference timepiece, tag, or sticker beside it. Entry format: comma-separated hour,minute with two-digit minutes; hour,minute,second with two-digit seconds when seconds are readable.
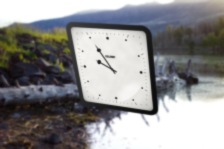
9,55
